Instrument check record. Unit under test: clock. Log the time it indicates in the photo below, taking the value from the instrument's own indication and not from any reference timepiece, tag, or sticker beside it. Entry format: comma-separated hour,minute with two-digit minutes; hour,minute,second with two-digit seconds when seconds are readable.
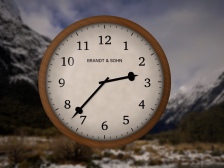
2,37
